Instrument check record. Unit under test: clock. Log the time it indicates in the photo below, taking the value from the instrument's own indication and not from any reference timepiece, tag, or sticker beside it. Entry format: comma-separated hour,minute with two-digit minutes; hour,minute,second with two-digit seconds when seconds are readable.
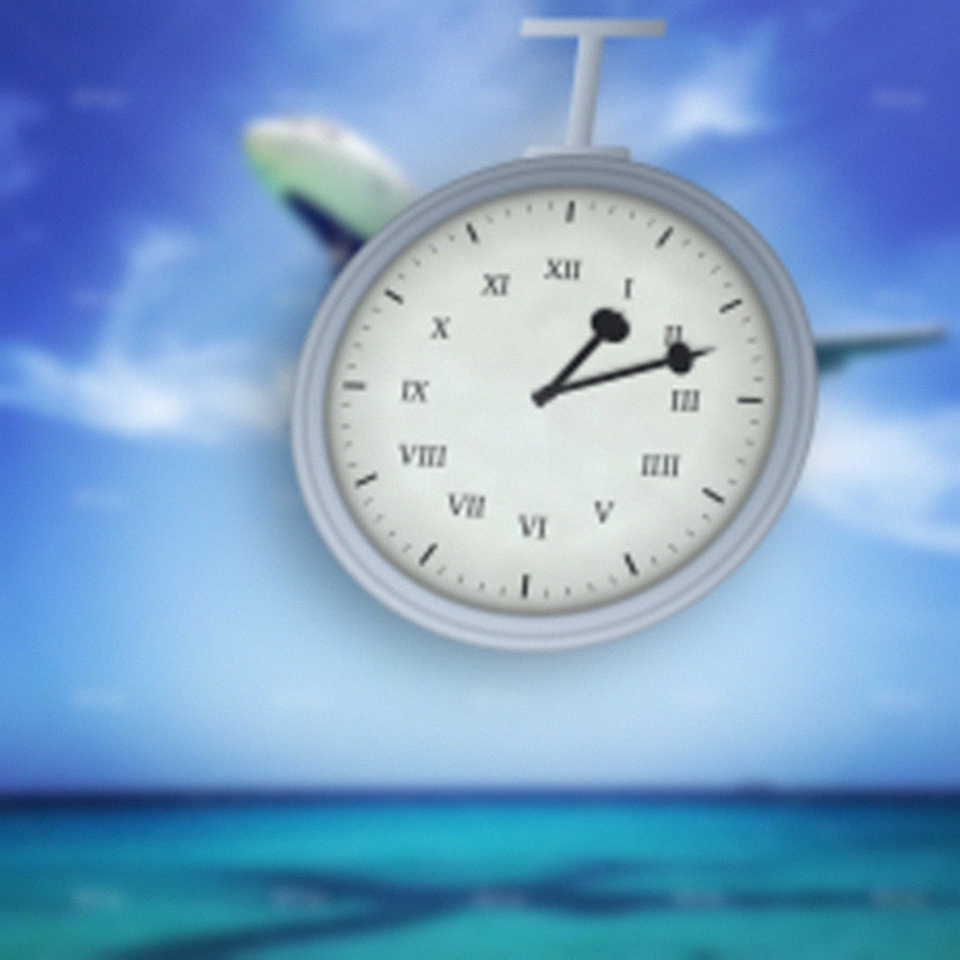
1,12
